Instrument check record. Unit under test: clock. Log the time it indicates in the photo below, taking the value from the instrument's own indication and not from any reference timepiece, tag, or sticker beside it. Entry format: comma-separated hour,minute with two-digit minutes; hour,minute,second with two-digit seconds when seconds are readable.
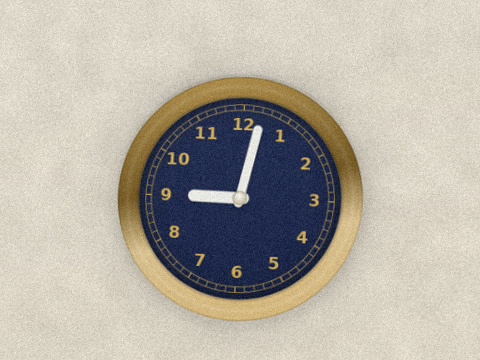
9,02
